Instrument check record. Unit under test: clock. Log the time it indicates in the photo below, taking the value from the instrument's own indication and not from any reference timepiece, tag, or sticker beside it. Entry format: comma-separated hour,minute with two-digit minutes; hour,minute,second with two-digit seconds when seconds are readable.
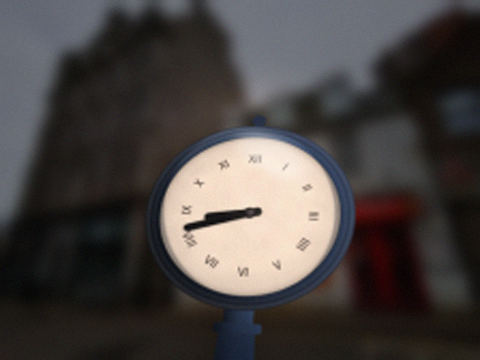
8,42
